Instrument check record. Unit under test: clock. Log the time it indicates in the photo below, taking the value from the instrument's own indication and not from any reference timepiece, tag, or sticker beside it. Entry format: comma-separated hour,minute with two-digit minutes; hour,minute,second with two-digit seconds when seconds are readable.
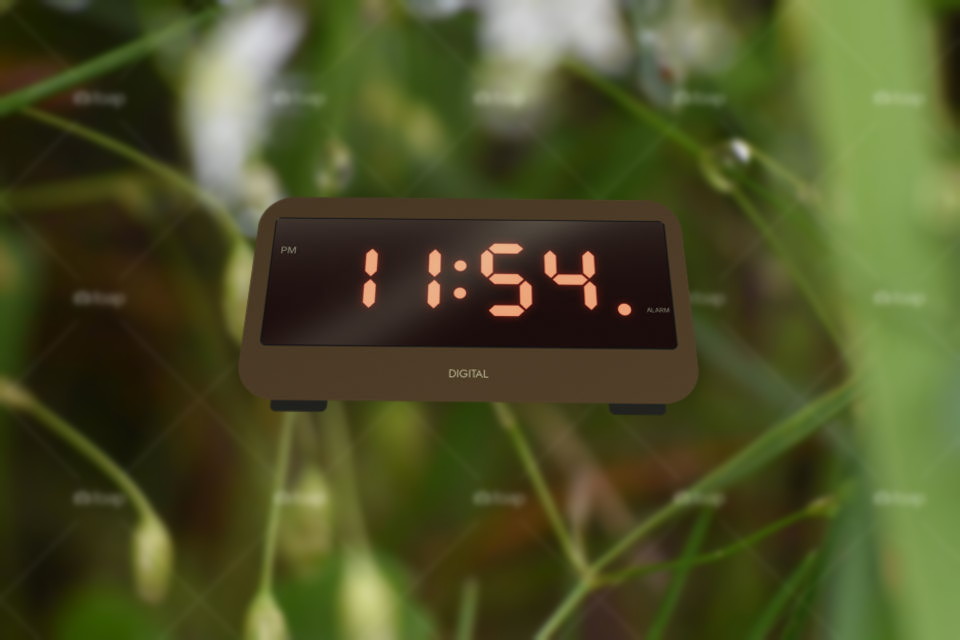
11,54
